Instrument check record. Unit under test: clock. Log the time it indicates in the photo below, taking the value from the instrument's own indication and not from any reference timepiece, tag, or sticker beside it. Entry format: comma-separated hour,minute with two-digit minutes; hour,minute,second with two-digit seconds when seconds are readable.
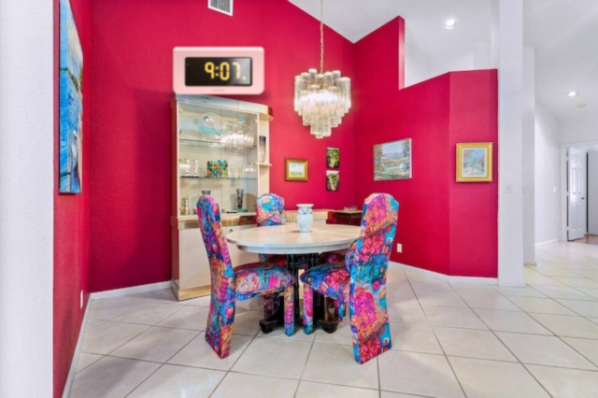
9,07
